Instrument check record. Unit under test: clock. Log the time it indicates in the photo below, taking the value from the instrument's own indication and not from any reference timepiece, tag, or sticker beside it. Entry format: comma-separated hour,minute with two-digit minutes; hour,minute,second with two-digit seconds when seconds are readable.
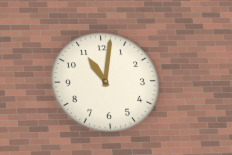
11,02
